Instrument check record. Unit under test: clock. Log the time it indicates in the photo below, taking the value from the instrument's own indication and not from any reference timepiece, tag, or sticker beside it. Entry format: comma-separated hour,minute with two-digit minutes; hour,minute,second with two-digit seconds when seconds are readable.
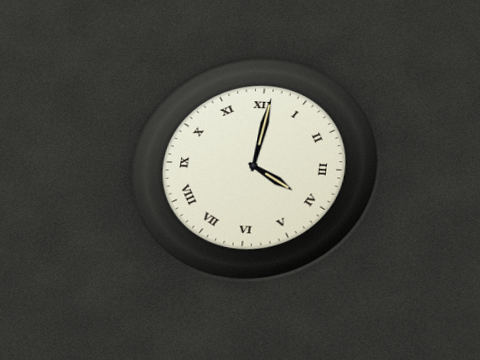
4,01
